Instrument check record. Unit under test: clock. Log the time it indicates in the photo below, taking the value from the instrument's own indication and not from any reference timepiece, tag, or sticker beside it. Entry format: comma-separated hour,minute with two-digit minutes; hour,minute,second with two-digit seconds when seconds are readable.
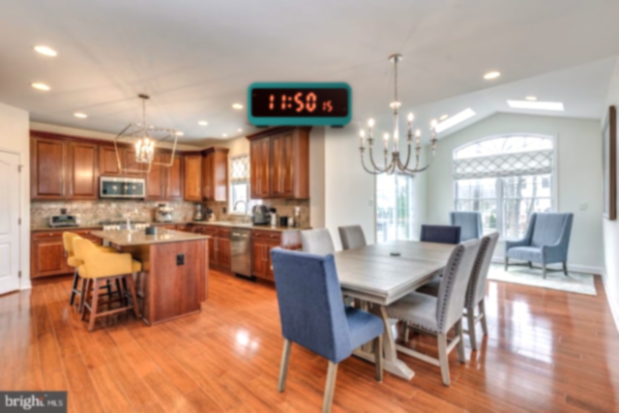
11,50
